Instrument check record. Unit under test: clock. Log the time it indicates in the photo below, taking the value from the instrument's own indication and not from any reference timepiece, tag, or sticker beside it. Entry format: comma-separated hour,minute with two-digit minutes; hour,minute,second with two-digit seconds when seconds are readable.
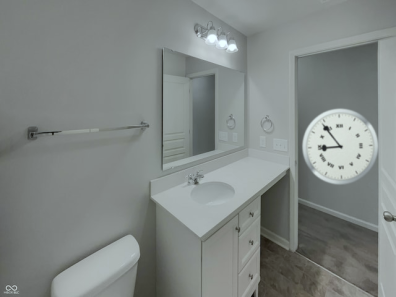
8,54
